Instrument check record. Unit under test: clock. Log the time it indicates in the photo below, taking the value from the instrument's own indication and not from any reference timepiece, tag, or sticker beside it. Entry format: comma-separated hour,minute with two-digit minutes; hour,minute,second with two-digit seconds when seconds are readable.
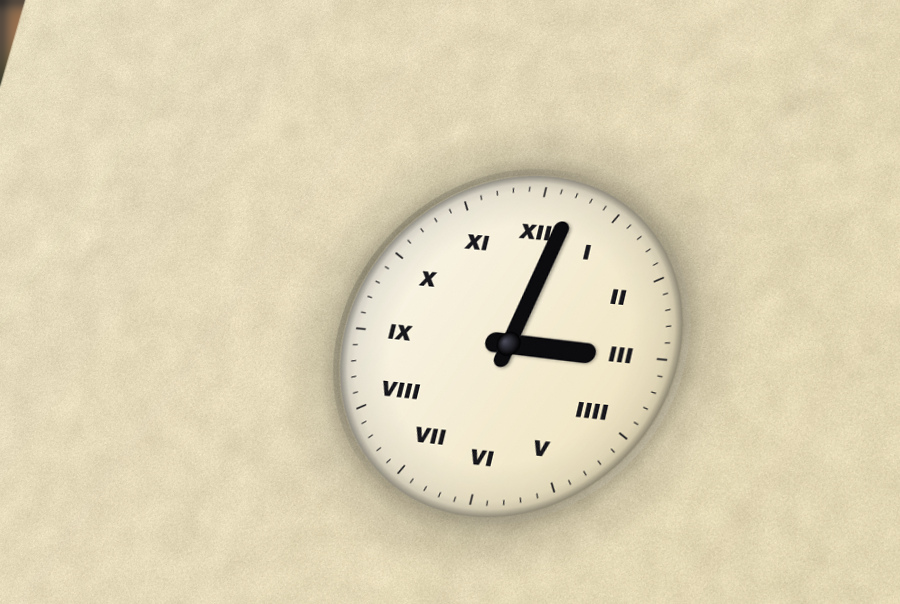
3,02
